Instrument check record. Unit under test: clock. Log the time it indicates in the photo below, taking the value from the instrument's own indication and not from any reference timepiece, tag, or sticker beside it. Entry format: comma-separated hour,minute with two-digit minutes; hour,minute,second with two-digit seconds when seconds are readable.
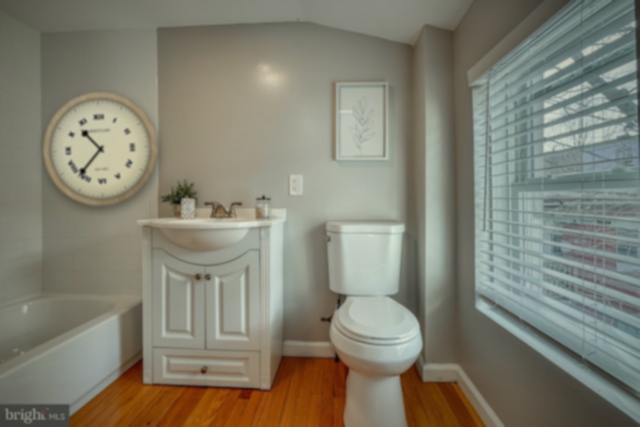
10,37
